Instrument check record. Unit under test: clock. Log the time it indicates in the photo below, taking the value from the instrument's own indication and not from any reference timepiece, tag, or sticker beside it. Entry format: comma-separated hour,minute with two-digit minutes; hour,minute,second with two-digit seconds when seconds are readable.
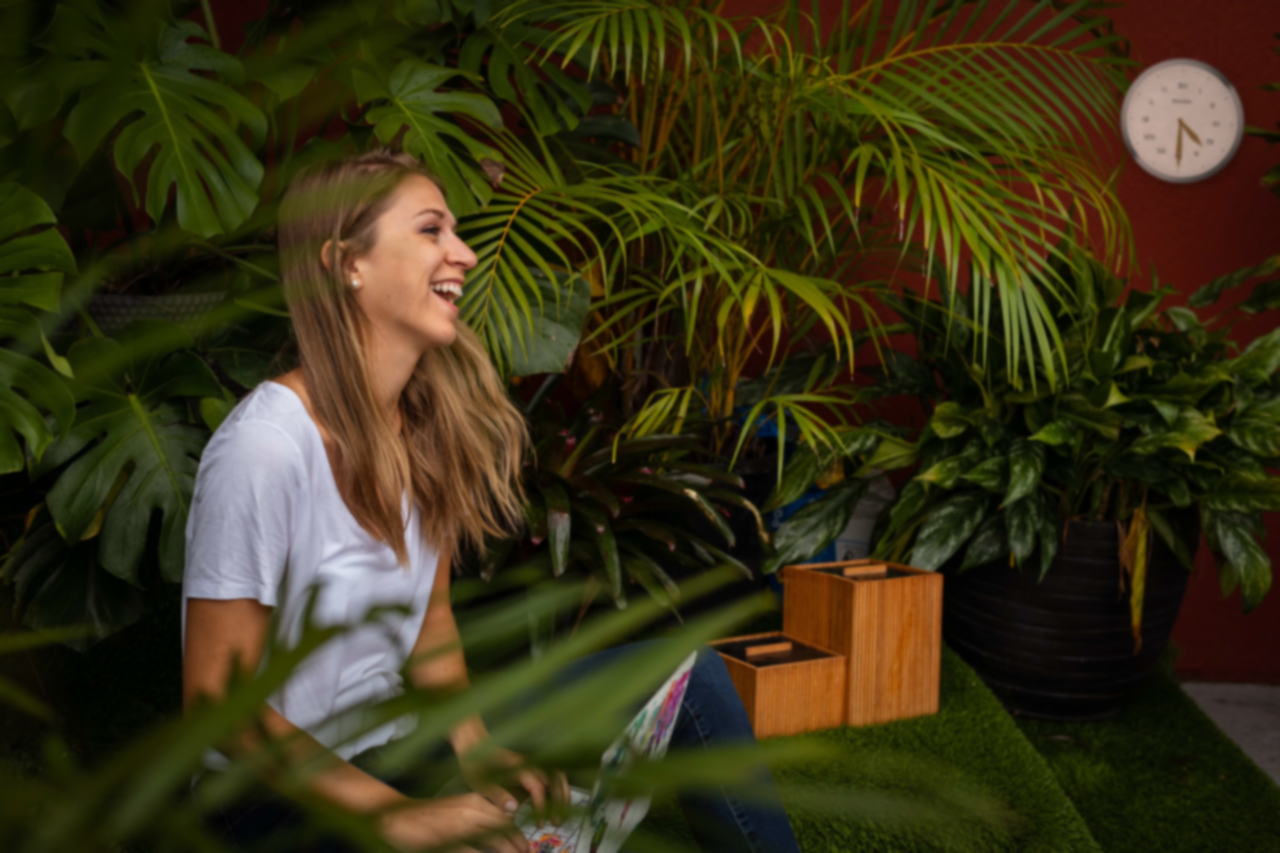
4,30
